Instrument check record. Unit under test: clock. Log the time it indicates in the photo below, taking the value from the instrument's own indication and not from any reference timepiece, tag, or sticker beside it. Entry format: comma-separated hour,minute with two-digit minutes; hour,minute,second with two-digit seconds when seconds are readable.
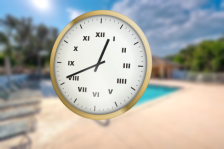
12,41
